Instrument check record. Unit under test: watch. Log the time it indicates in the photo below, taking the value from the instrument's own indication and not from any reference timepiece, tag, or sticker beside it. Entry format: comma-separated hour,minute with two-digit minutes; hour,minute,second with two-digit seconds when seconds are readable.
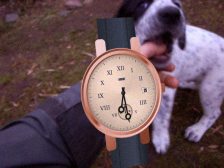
6,29
